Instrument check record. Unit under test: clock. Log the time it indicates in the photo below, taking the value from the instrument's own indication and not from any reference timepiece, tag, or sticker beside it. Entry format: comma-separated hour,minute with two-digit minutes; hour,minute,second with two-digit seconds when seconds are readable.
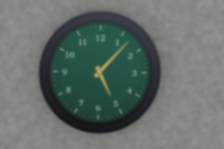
5,07
